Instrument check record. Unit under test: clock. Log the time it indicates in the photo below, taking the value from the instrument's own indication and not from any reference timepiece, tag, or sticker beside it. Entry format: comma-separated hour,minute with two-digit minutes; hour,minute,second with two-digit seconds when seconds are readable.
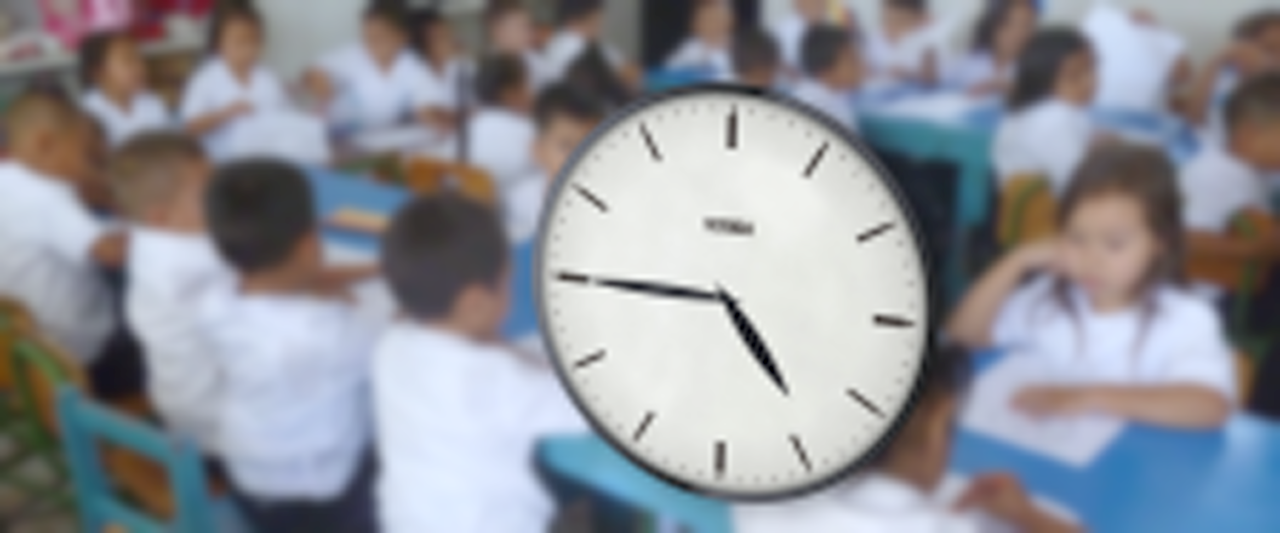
4,45
